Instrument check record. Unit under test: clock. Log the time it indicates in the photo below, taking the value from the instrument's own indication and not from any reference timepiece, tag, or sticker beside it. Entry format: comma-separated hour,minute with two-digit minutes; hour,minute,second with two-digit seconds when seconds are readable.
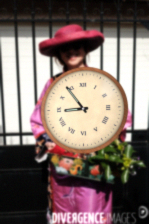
8,54
